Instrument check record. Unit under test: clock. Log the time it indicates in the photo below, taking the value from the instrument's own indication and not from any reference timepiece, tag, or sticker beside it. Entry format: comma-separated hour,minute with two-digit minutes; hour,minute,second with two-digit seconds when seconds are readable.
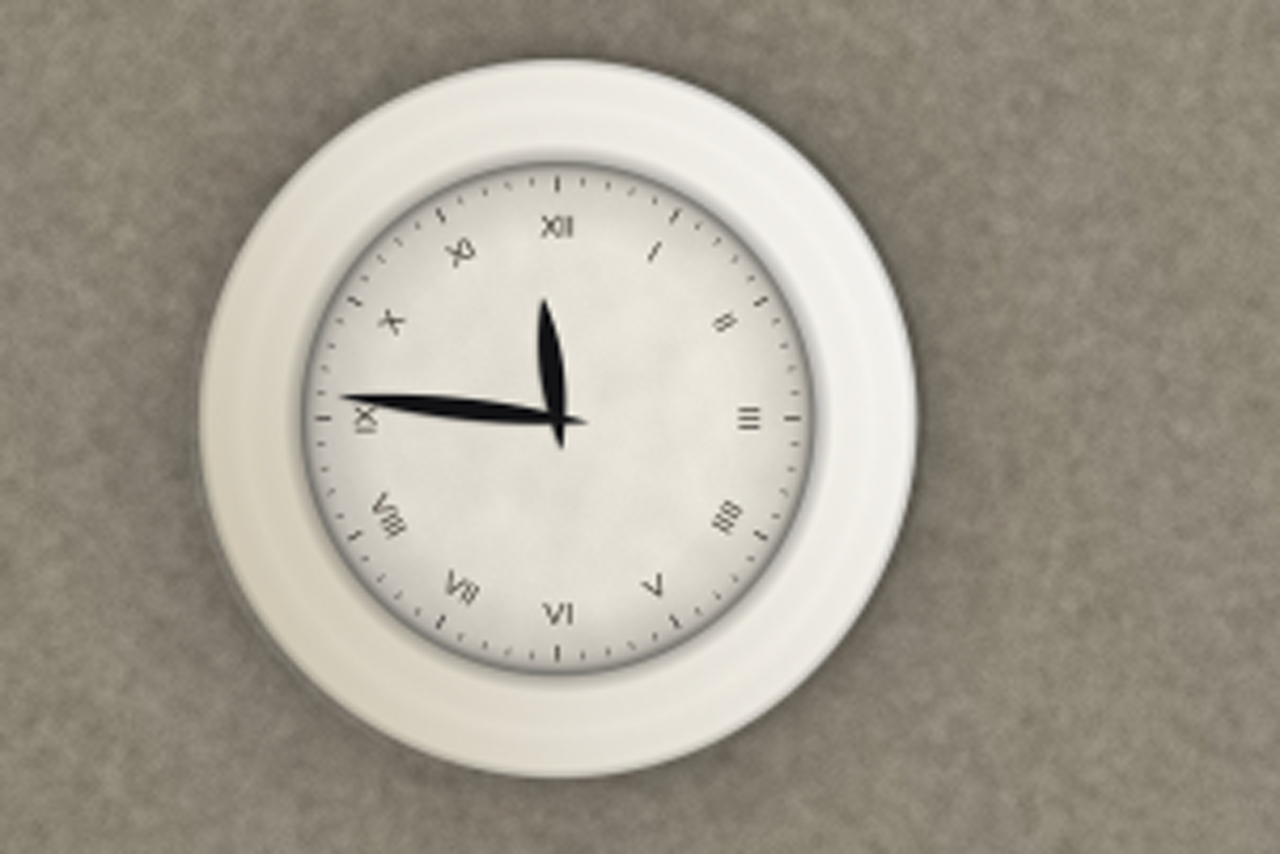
11,46
